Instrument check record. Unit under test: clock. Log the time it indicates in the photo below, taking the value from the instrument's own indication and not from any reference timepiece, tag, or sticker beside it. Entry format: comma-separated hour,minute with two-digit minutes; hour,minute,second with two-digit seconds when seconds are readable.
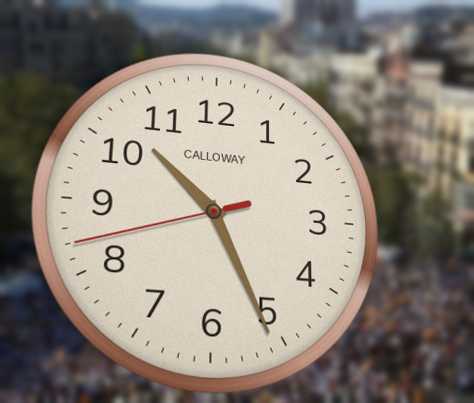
10,25,42
